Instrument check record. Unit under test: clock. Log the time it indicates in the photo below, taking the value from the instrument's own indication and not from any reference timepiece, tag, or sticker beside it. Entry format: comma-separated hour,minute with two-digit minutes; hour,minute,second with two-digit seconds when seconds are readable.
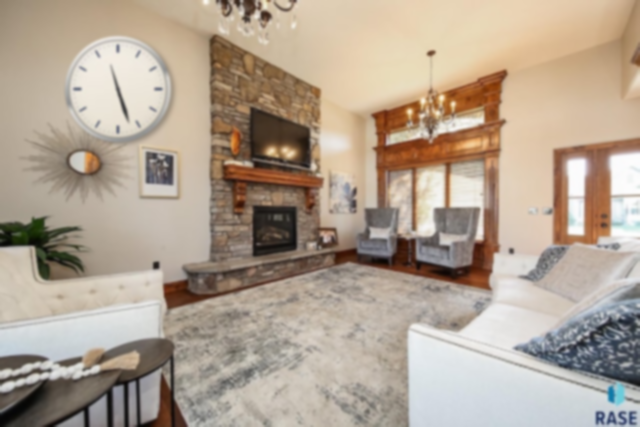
11,27
